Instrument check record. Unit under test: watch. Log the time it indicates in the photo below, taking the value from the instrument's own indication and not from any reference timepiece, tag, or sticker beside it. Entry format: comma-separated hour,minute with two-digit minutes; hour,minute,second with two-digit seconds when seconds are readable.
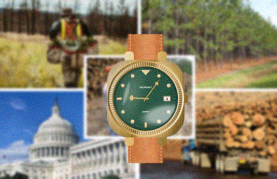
9,06
